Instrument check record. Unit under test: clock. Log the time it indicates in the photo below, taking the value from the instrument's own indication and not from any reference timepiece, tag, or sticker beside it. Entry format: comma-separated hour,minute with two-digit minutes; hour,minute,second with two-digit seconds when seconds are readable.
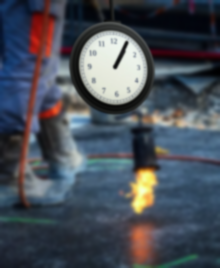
1,05
